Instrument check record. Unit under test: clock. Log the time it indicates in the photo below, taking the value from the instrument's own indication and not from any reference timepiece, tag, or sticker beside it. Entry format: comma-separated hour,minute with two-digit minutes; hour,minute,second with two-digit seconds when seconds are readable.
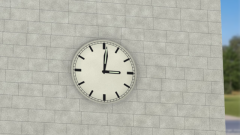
3,01
